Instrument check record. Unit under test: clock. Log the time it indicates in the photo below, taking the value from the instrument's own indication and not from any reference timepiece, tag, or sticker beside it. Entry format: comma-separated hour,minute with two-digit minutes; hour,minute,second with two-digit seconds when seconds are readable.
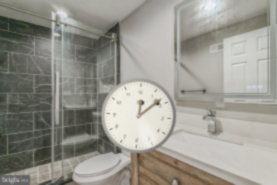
12,08
